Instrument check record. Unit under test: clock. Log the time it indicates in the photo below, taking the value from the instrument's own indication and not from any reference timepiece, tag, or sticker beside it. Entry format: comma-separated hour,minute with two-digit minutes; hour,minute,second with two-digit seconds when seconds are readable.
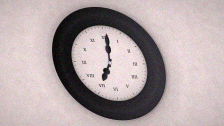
7,01
